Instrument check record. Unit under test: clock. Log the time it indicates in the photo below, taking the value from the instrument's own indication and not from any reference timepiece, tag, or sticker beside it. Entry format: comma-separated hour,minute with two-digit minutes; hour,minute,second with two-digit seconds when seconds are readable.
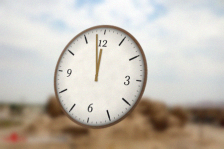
11,58
